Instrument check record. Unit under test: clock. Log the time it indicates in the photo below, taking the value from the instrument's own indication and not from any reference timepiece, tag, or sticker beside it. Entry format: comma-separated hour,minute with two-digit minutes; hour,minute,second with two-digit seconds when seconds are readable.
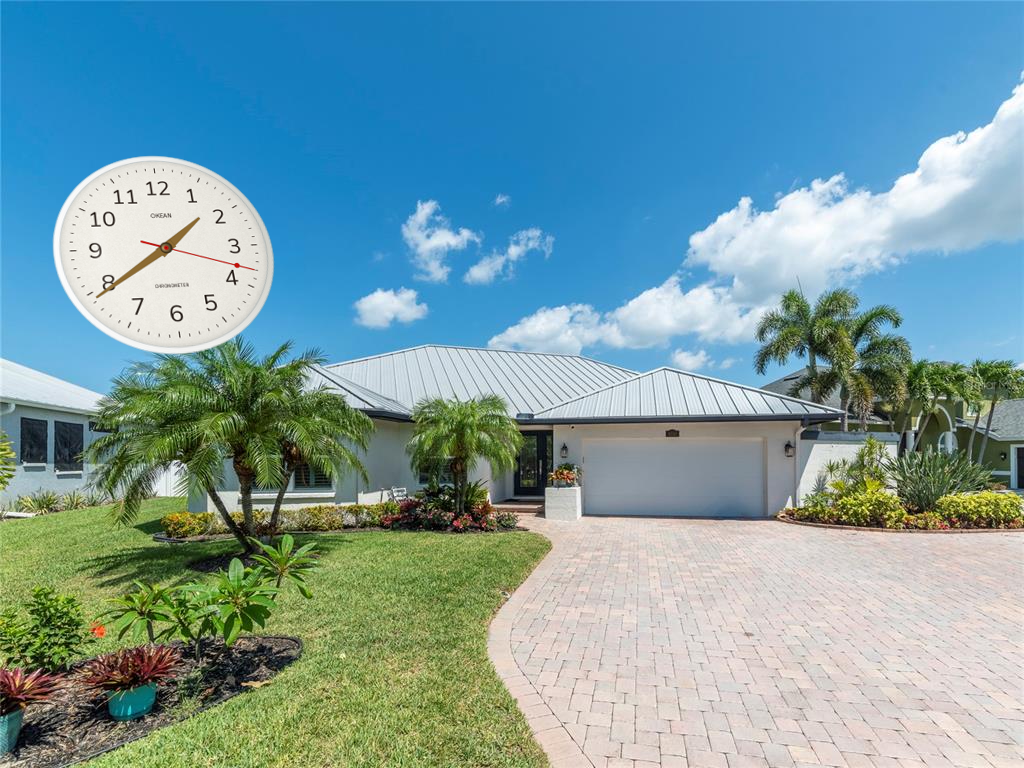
1,39,18
